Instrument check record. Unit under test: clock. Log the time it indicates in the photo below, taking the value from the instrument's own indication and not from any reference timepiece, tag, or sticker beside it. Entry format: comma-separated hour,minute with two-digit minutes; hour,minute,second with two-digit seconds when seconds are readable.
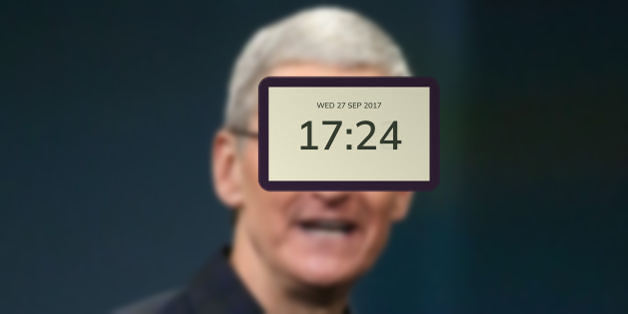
17,24
